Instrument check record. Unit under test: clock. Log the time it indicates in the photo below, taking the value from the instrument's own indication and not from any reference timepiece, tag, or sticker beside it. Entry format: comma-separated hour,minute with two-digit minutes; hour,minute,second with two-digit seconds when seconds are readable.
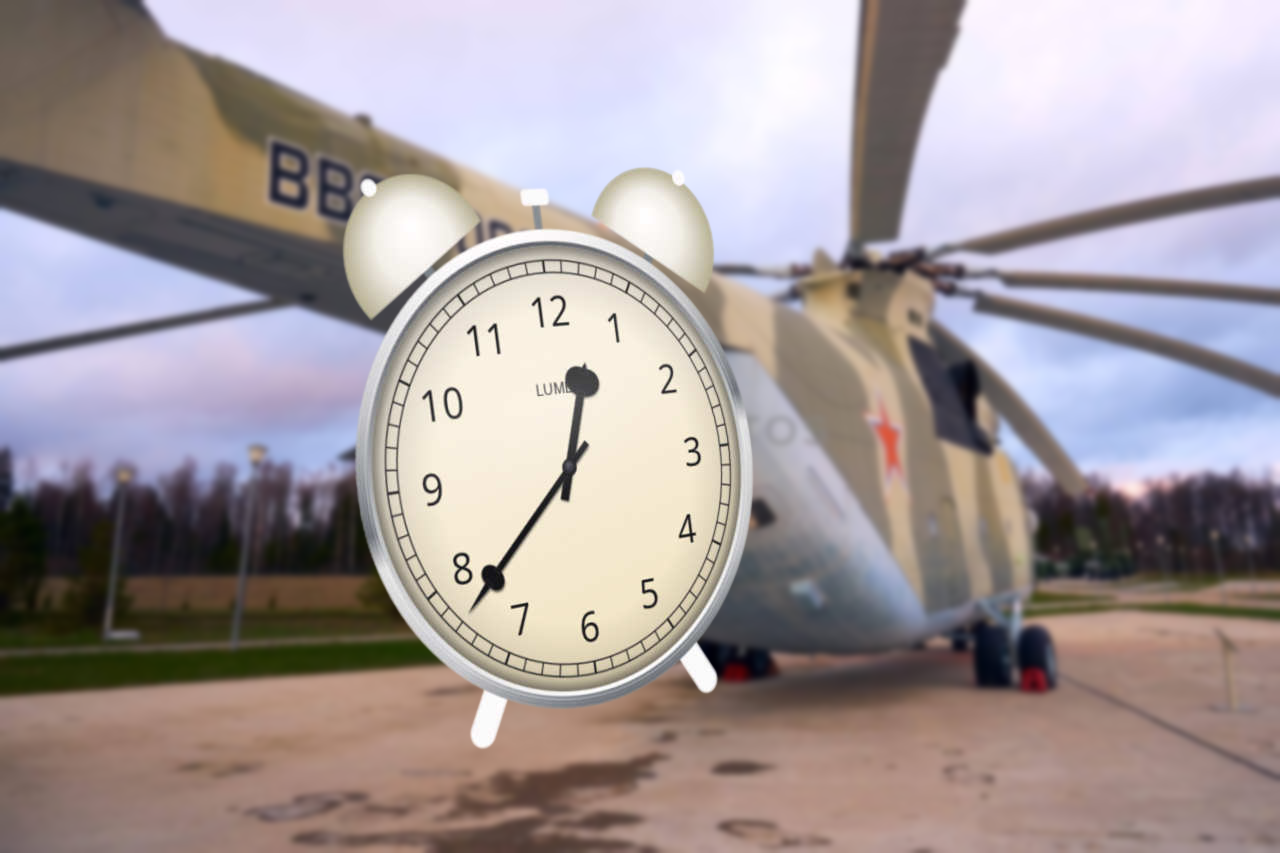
12,38
